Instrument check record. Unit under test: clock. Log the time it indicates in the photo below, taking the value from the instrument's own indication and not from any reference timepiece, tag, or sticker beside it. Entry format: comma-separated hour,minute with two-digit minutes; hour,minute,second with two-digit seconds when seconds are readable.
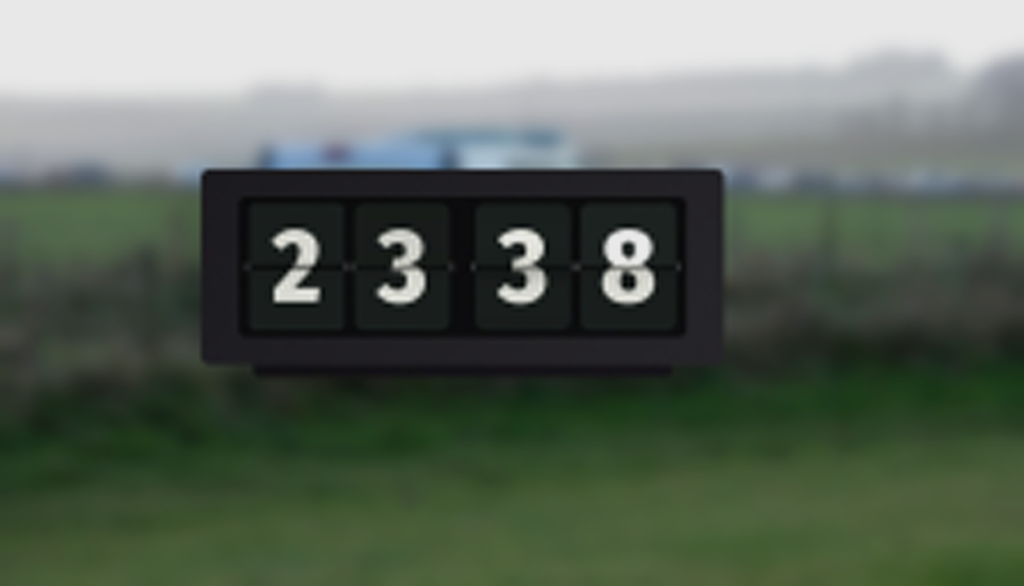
23,38
